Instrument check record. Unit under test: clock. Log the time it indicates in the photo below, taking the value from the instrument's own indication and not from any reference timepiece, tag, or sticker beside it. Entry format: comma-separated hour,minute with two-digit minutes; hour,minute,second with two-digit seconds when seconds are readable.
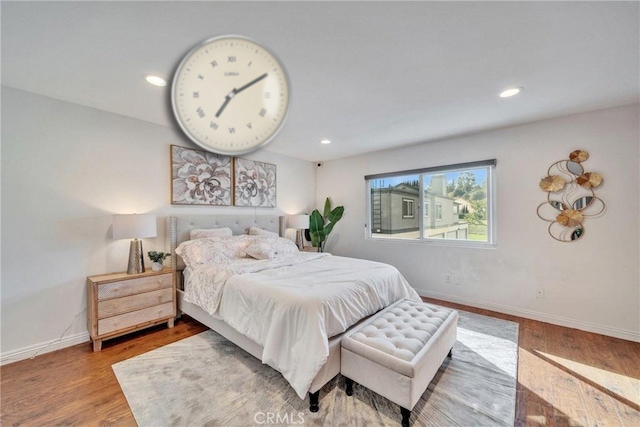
7,10
